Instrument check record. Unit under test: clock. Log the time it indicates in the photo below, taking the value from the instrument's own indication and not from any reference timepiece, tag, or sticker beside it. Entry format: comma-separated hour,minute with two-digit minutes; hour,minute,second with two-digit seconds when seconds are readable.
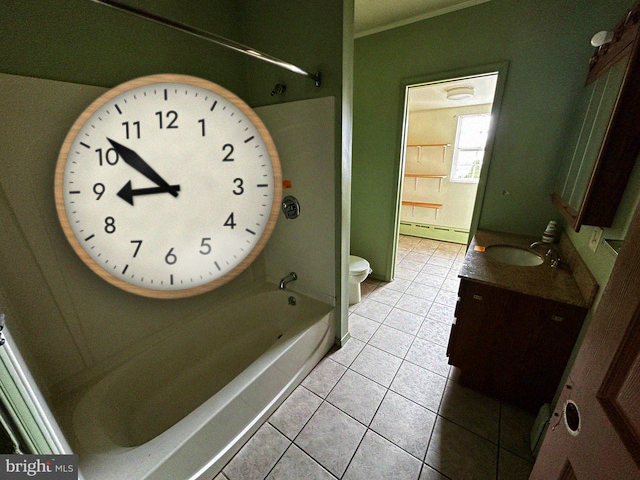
8,52
